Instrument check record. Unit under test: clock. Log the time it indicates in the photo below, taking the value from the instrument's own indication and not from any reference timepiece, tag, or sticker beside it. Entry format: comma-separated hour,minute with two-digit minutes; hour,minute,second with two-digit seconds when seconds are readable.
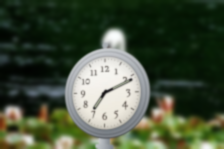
7,11
